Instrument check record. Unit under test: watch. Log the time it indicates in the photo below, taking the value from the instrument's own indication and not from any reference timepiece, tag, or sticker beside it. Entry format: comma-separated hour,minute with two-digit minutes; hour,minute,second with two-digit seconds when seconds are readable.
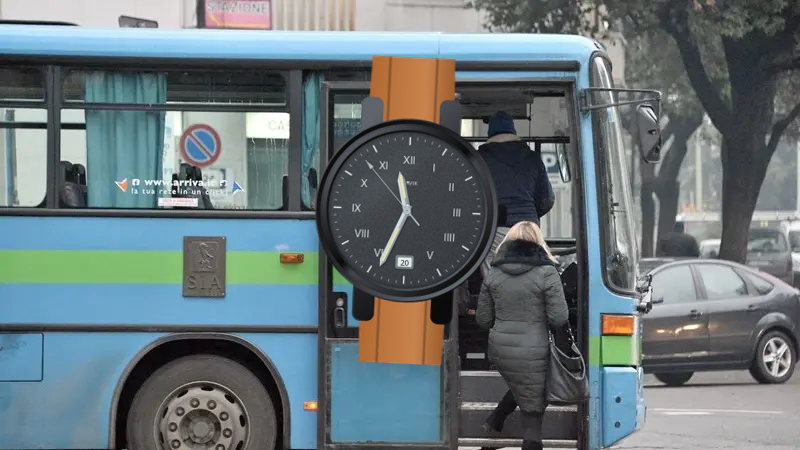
11,33,53
